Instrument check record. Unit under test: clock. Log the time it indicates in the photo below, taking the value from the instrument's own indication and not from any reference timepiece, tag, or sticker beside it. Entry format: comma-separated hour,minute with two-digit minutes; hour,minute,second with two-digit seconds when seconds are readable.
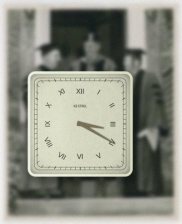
3,20
